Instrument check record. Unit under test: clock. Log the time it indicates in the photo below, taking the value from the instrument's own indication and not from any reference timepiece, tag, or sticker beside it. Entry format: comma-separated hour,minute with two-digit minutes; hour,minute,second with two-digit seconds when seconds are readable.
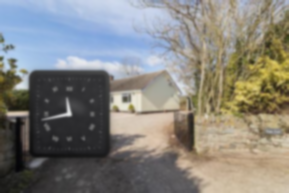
11,43
